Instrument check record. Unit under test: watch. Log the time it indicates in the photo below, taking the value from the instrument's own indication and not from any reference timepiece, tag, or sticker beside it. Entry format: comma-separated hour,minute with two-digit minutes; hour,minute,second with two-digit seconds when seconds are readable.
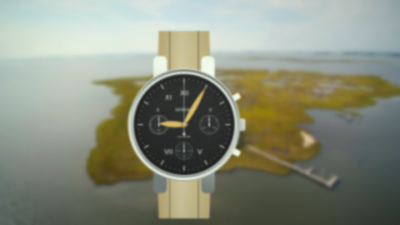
9,05
